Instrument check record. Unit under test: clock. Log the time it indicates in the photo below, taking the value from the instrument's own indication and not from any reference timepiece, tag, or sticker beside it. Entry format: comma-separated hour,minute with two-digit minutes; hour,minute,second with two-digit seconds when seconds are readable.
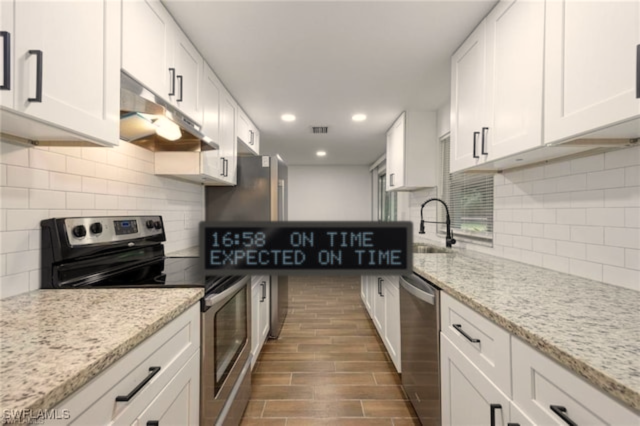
16,58
